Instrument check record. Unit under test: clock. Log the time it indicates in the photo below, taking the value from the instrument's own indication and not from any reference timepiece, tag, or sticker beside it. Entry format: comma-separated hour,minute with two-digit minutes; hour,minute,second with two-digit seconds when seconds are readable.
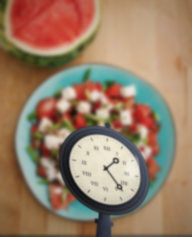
1,23
